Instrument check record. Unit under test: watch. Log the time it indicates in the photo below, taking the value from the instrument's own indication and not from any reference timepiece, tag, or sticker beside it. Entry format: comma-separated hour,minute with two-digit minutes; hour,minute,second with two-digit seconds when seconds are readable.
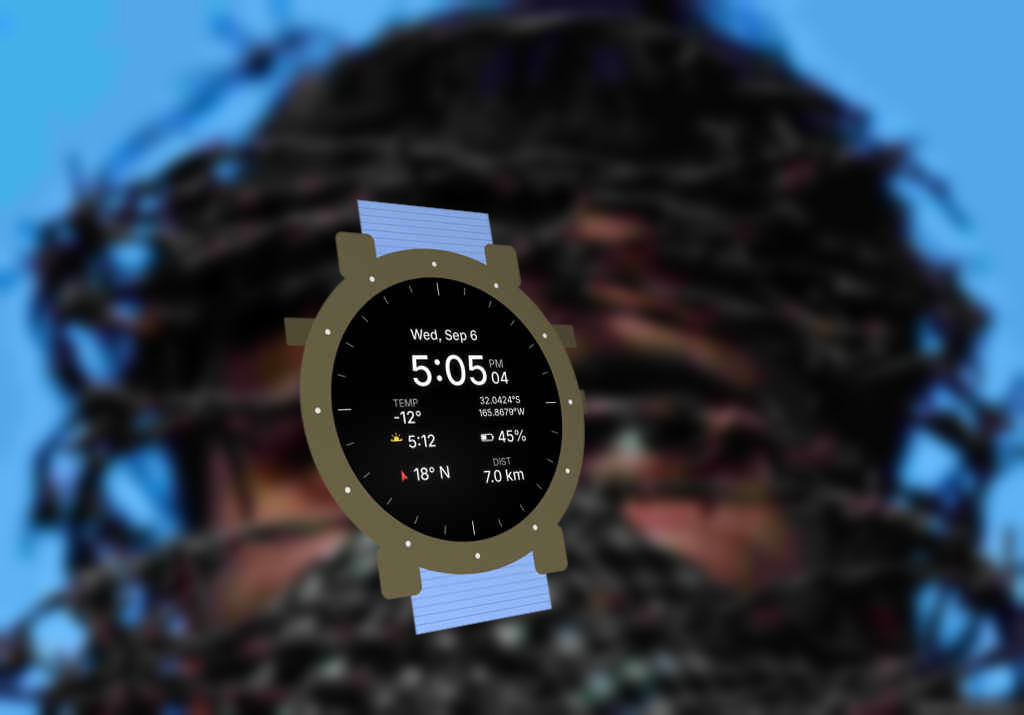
5,05,04
